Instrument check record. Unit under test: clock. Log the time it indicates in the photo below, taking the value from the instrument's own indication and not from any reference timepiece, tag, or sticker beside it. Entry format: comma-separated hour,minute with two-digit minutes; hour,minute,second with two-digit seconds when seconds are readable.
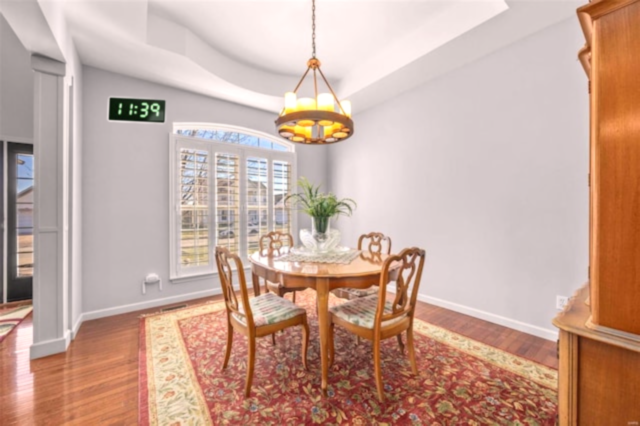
11,39
